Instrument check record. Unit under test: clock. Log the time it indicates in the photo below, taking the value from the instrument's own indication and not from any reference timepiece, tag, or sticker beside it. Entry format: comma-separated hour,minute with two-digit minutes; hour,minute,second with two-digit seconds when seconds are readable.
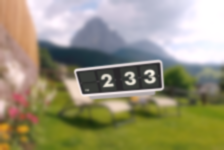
2,33
